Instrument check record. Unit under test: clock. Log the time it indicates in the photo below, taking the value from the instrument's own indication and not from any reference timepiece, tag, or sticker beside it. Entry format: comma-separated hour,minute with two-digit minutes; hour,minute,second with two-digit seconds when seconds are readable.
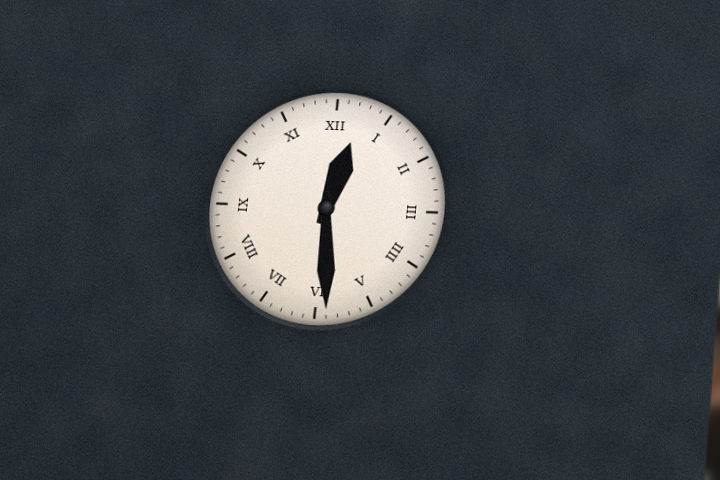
12,29
